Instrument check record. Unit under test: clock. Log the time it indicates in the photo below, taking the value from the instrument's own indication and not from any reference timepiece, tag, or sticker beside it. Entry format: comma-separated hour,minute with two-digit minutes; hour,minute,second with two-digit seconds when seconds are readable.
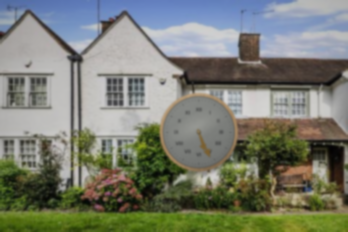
5,26
